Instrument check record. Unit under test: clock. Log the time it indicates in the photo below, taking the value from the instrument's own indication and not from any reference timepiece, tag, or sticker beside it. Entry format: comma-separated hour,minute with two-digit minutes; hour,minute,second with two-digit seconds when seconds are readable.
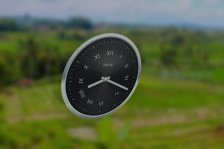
8,19
